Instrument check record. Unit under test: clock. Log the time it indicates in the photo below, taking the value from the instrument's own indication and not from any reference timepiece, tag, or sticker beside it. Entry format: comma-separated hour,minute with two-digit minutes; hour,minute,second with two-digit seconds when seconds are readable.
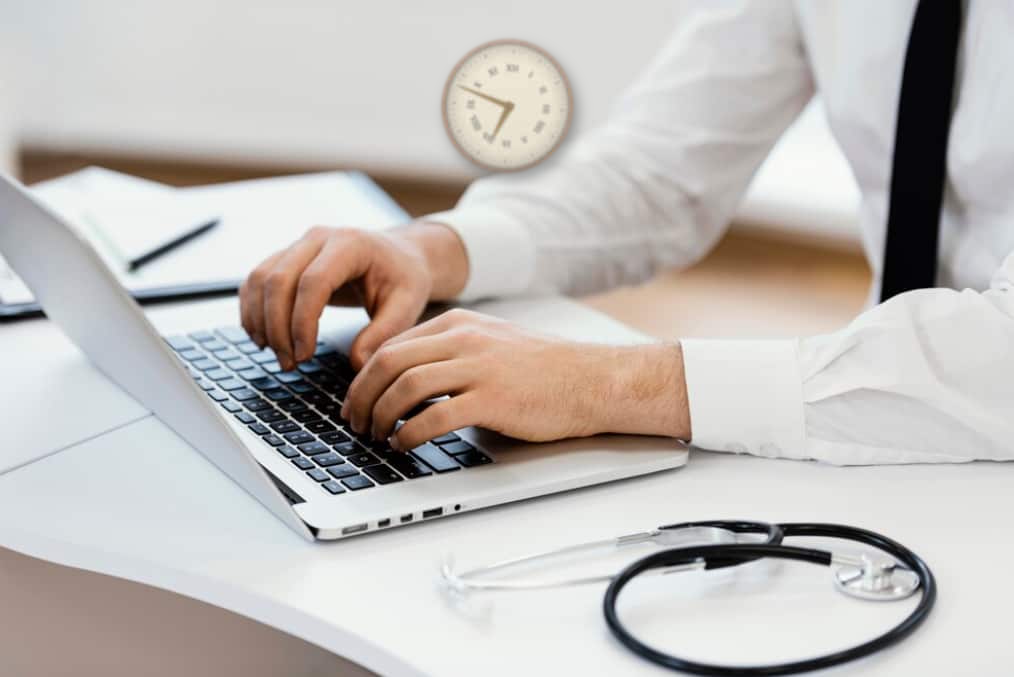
6,48
